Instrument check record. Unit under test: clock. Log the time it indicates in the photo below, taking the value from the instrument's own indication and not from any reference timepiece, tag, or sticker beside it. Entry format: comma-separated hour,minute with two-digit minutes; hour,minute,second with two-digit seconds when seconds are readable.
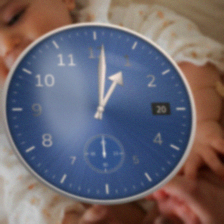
1,01
